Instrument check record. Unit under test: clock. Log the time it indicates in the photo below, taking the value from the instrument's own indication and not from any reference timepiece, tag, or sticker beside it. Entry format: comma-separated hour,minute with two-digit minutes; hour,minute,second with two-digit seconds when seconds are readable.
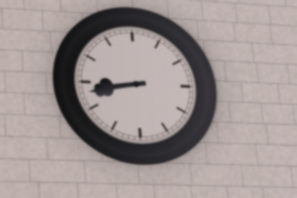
8,43
